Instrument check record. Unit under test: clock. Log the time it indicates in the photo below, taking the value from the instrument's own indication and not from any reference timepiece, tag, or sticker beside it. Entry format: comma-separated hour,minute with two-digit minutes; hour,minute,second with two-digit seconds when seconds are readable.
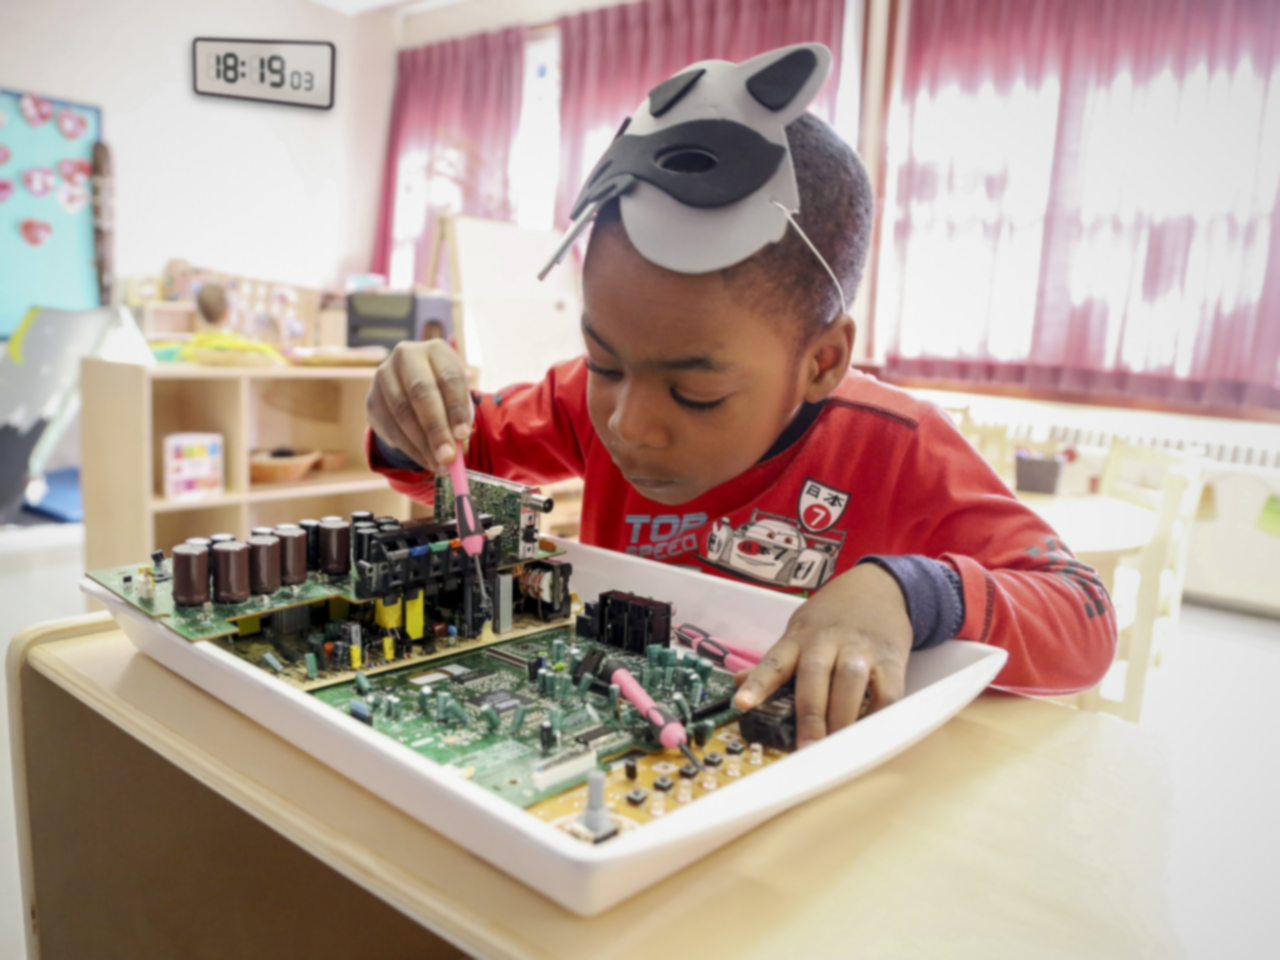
18,19,03
